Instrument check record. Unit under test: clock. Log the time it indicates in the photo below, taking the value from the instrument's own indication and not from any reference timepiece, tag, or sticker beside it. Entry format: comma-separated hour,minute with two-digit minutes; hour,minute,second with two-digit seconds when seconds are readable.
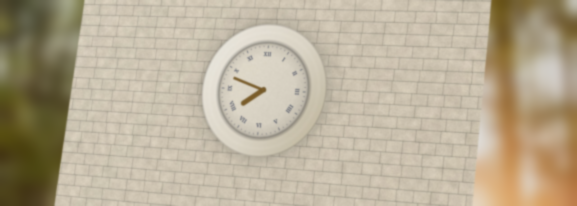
7,48
